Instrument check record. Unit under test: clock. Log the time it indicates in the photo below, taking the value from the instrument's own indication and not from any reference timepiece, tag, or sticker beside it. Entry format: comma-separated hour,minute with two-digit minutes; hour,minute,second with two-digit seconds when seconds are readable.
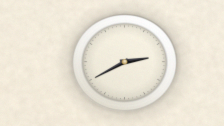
2,40
